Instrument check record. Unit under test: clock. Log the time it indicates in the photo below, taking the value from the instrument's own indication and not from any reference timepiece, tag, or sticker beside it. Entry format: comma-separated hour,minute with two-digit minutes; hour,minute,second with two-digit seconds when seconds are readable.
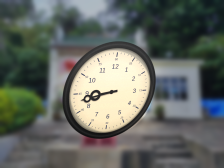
8,43
